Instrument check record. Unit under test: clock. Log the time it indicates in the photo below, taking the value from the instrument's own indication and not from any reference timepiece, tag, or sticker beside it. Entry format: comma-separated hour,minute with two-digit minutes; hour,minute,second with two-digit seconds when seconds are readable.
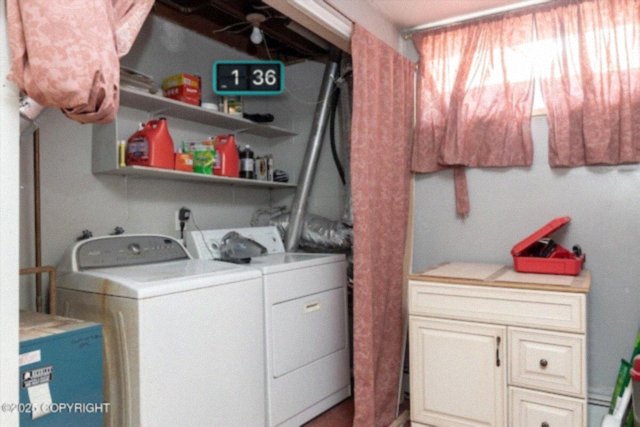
1,36
